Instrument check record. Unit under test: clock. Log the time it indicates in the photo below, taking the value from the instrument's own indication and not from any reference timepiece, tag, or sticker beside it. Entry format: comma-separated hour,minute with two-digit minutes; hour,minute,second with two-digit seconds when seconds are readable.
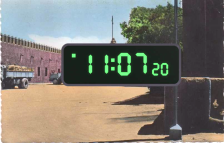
11,07,20
